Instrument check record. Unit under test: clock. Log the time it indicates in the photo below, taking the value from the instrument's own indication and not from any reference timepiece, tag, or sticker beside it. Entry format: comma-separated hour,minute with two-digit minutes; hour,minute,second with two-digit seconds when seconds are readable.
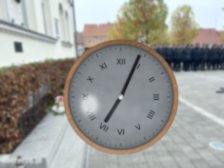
7,04
